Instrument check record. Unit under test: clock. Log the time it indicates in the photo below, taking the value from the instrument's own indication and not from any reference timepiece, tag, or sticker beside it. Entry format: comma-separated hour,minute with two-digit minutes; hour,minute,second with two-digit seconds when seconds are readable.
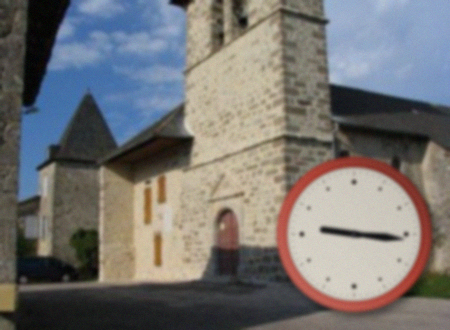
9,16
